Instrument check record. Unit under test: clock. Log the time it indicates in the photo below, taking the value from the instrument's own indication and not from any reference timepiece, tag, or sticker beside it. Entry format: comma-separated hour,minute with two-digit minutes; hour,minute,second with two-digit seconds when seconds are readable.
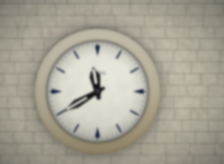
11,40
